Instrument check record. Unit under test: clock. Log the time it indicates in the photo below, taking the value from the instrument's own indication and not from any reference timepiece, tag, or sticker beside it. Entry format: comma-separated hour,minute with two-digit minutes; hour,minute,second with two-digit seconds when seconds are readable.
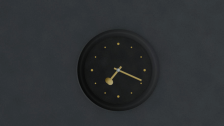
7,19
